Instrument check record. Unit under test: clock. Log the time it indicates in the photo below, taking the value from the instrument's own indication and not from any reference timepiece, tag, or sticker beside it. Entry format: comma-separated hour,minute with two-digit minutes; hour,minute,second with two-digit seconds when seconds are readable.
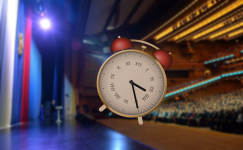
3,25
